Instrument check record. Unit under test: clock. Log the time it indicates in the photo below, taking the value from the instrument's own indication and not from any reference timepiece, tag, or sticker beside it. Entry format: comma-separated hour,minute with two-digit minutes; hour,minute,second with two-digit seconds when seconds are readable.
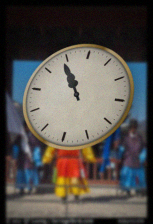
10,54
